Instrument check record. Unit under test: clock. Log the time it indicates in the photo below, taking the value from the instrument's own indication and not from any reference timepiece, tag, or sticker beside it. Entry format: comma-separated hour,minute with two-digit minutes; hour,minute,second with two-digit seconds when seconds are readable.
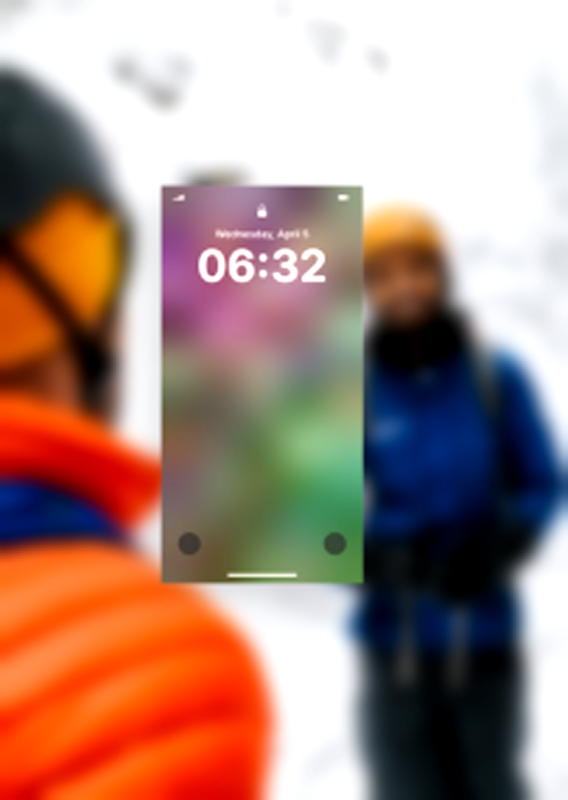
6,32
